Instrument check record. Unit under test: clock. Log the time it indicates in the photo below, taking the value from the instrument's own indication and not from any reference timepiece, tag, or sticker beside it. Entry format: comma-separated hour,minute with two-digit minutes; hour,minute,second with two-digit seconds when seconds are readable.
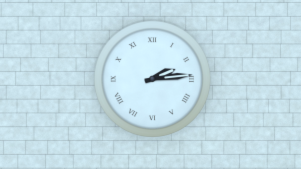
2,14
